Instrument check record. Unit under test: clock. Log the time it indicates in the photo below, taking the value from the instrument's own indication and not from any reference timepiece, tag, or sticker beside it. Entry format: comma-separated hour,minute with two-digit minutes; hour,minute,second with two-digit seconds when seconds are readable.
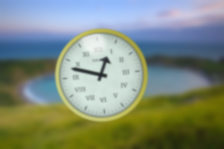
12,48
